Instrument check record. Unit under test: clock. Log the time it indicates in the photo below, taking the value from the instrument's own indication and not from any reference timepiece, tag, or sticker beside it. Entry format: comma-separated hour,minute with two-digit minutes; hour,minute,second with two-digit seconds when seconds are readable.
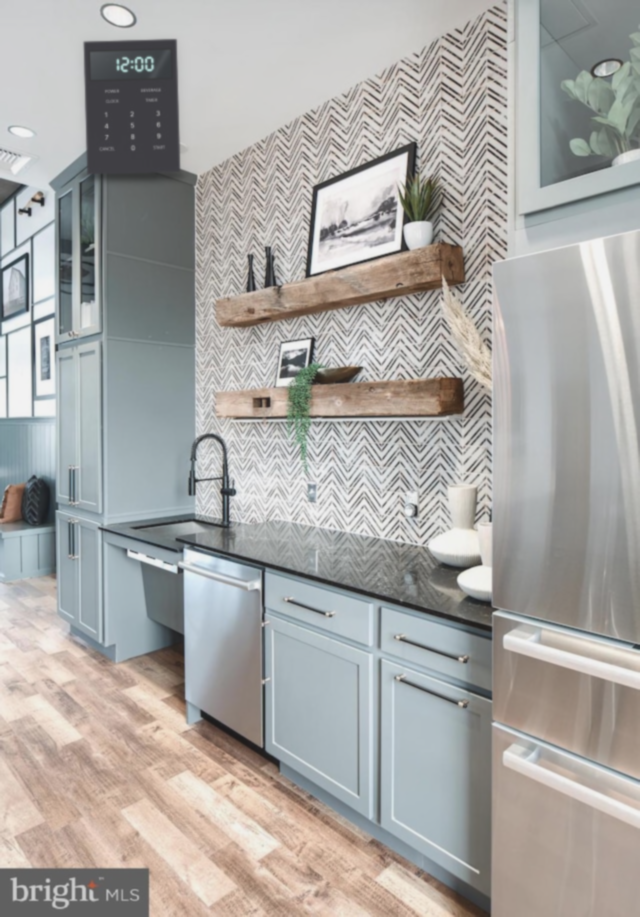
12,00
